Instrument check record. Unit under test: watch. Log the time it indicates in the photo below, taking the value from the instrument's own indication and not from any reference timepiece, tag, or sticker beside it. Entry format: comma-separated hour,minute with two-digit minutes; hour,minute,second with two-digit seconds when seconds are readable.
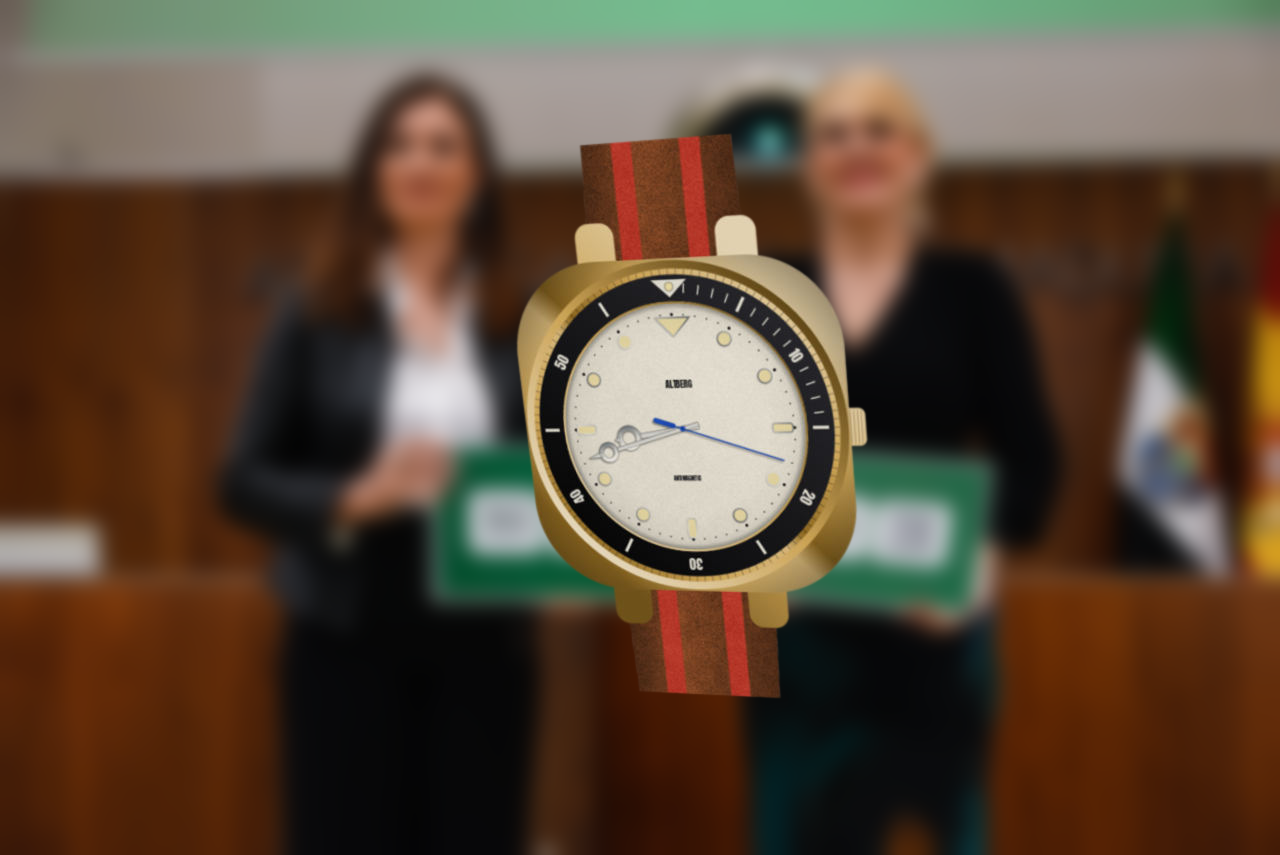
8,42,18
